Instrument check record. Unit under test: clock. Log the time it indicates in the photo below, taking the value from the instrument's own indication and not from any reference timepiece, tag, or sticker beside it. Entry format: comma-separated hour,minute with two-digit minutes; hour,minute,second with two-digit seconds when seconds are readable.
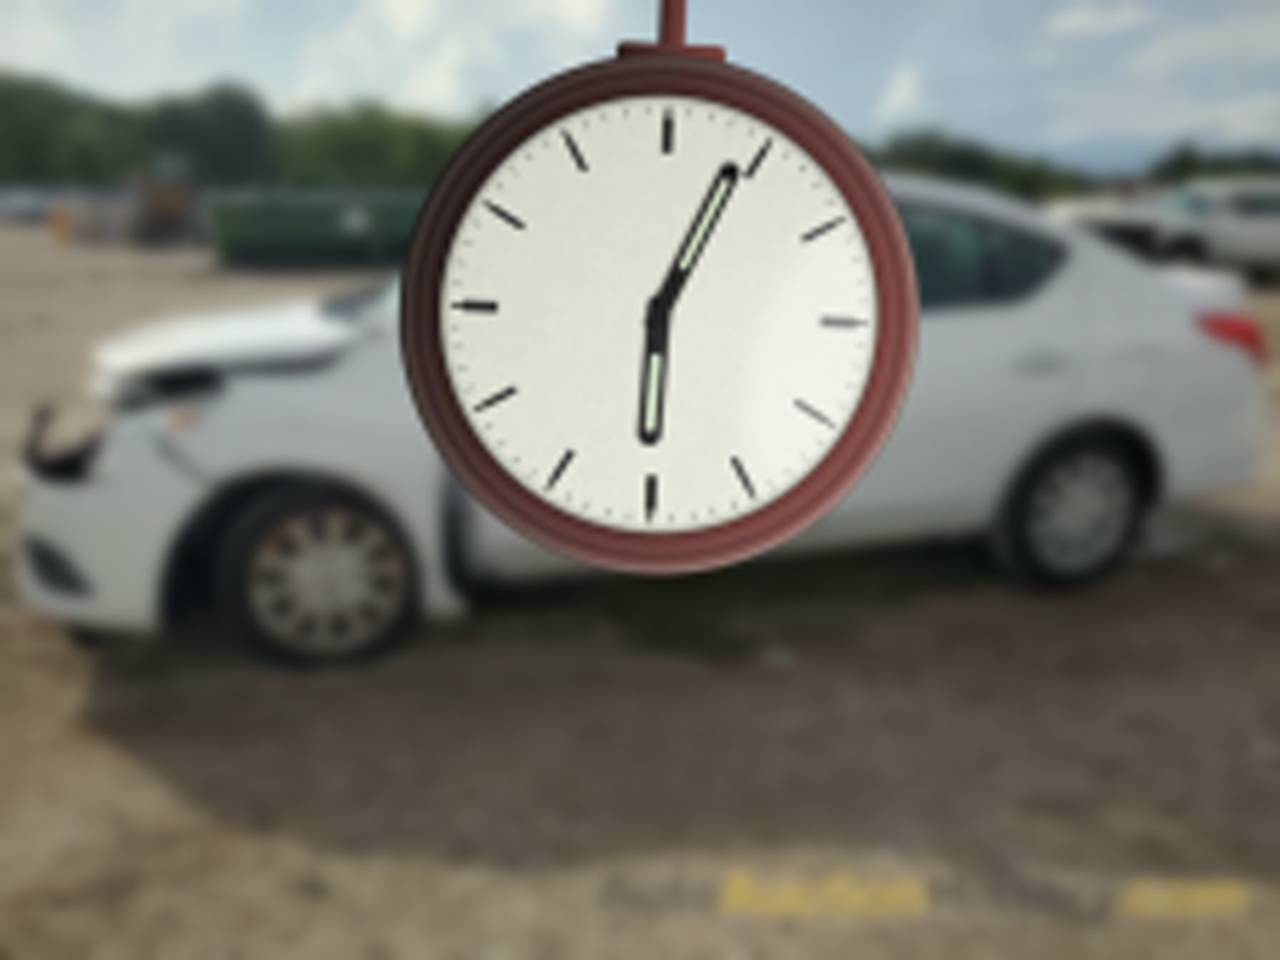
6,04
